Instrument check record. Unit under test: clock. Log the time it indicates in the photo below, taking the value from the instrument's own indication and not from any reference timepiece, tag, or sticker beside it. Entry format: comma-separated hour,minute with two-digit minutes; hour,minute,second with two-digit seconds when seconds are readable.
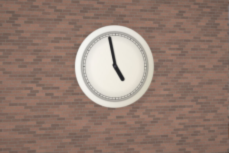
4,58
